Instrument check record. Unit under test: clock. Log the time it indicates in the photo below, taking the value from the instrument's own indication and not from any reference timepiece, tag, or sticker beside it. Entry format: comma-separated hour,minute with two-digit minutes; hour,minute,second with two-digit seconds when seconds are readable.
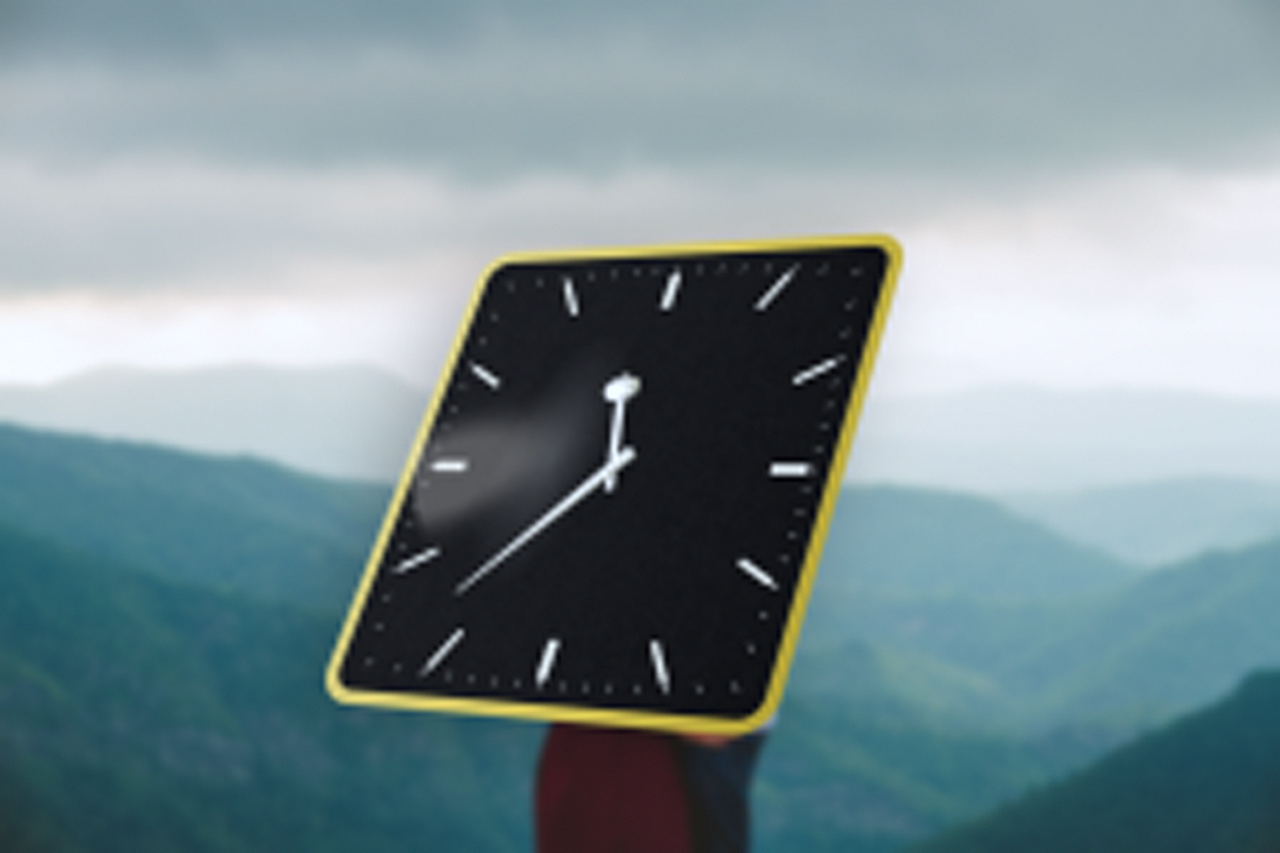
11,37
